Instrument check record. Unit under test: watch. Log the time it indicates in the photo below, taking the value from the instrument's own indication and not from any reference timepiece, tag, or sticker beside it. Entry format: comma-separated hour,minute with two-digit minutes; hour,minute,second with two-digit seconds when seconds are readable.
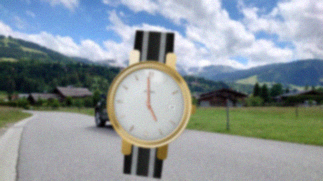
4,59
